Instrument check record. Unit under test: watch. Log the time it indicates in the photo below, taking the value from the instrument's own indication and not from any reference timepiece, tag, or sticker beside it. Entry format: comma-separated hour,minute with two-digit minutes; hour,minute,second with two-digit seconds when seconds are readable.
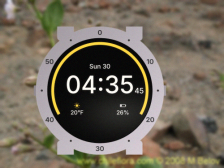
4,35,45
